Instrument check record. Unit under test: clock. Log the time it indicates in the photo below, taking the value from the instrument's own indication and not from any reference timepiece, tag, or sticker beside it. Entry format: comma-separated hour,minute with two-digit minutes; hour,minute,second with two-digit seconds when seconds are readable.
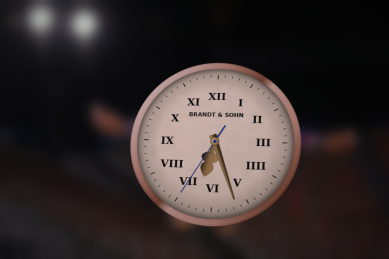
6,26,35
